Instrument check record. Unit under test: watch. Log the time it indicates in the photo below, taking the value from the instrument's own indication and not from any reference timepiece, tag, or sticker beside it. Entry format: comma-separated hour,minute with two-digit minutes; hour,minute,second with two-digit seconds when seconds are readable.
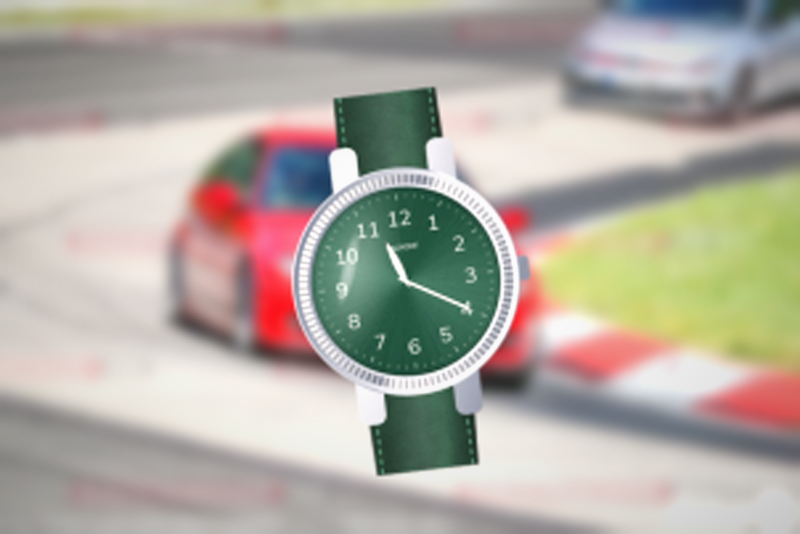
11,20
